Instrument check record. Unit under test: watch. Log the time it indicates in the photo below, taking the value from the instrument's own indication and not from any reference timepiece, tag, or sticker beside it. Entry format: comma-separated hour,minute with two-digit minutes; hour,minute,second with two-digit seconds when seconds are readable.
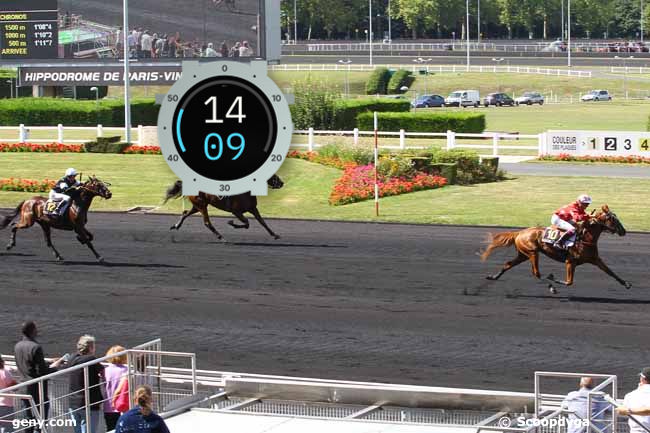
14,09
